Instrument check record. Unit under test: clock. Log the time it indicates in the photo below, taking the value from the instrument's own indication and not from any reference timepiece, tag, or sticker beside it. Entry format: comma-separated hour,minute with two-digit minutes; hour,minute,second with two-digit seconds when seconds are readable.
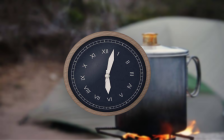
6,03
